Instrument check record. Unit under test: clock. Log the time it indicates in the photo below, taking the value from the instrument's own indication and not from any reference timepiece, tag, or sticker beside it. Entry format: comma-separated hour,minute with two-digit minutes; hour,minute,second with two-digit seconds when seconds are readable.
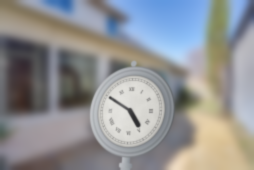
4,50
